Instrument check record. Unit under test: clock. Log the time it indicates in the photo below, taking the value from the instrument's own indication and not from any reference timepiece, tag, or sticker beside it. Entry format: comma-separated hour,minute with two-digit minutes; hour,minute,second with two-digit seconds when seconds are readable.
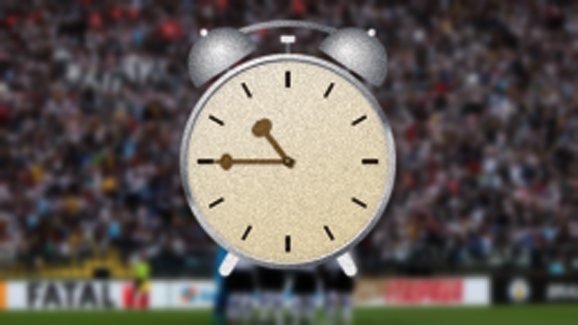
10,45
